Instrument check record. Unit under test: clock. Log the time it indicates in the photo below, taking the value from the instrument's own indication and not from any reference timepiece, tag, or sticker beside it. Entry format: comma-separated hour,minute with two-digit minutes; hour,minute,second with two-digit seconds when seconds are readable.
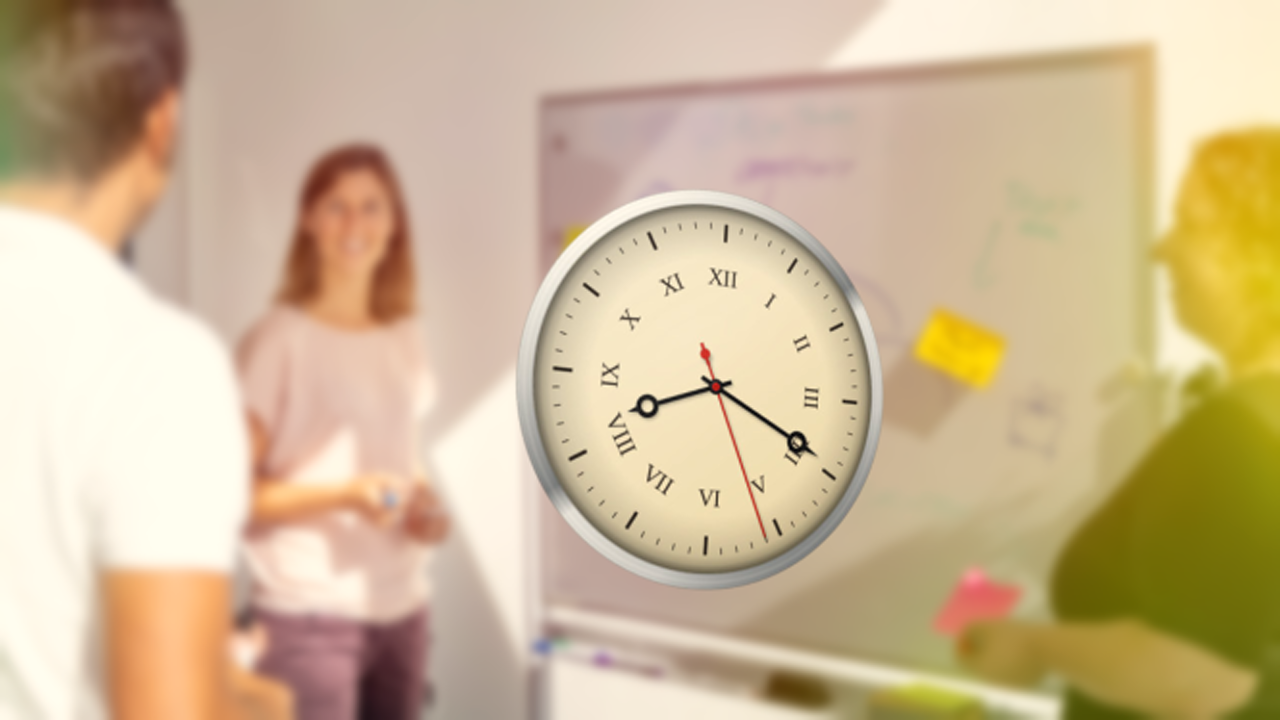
8,19,26
